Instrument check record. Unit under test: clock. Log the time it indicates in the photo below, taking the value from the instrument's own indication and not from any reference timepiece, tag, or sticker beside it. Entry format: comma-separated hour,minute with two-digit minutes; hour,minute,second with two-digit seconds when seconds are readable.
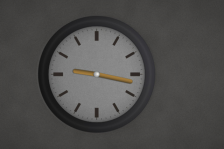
9,17
